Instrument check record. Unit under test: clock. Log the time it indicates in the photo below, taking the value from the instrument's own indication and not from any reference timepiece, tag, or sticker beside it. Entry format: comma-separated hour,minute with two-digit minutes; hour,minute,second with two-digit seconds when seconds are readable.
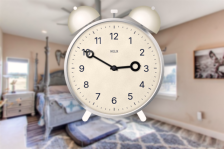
2,50
